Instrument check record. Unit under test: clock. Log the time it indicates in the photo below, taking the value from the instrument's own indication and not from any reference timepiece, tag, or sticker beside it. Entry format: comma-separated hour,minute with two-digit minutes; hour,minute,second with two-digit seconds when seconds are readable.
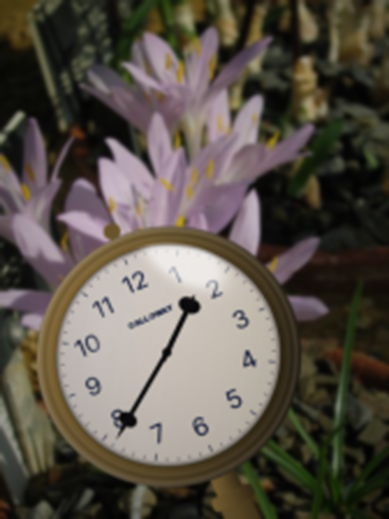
1,39
